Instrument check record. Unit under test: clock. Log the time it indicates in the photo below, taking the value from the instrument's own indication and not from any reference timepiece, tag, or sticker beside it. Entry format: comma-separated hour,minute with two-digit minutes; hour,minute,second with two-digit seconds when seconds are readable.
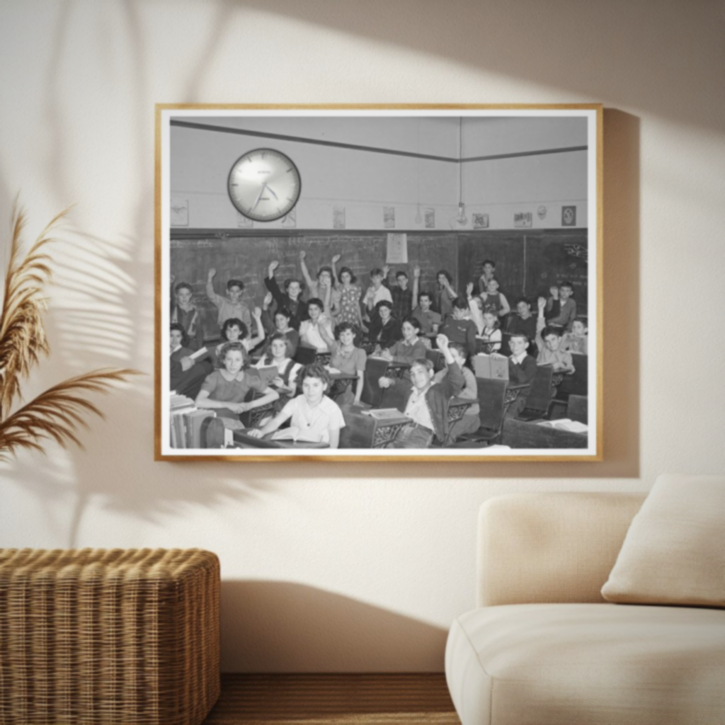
4,34
